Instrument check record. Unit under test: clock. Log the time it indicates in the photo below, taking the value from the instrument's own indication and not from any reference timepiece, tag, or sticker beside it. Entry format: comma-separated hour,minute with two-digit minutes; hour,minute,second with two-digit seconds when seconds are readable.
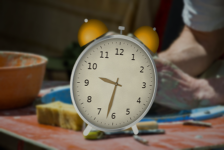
9,32
